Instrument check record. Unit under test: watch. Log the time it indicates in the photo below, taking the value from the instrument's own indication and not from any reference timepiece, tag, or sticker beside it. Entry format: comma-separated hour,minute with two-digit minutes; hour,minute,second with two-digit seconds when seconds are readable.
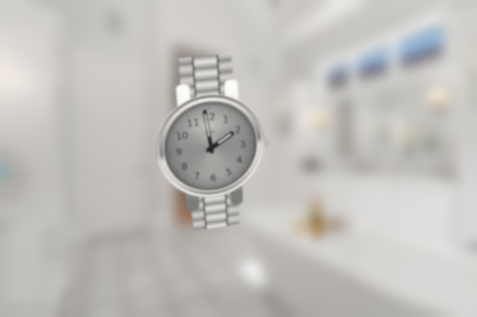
1,59
